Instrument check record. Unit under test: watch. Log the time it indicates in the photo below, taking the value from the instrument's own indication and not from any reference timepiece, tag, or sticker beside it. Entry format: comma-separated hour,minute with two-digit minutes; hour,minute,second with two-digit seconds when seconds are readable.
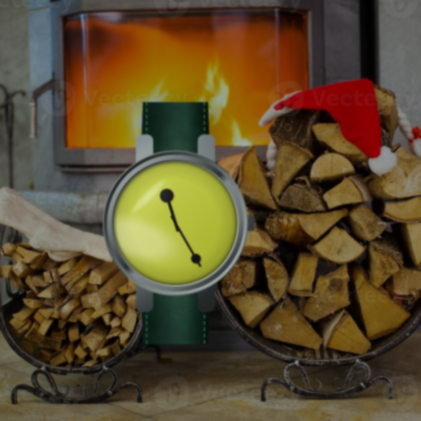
11,25
